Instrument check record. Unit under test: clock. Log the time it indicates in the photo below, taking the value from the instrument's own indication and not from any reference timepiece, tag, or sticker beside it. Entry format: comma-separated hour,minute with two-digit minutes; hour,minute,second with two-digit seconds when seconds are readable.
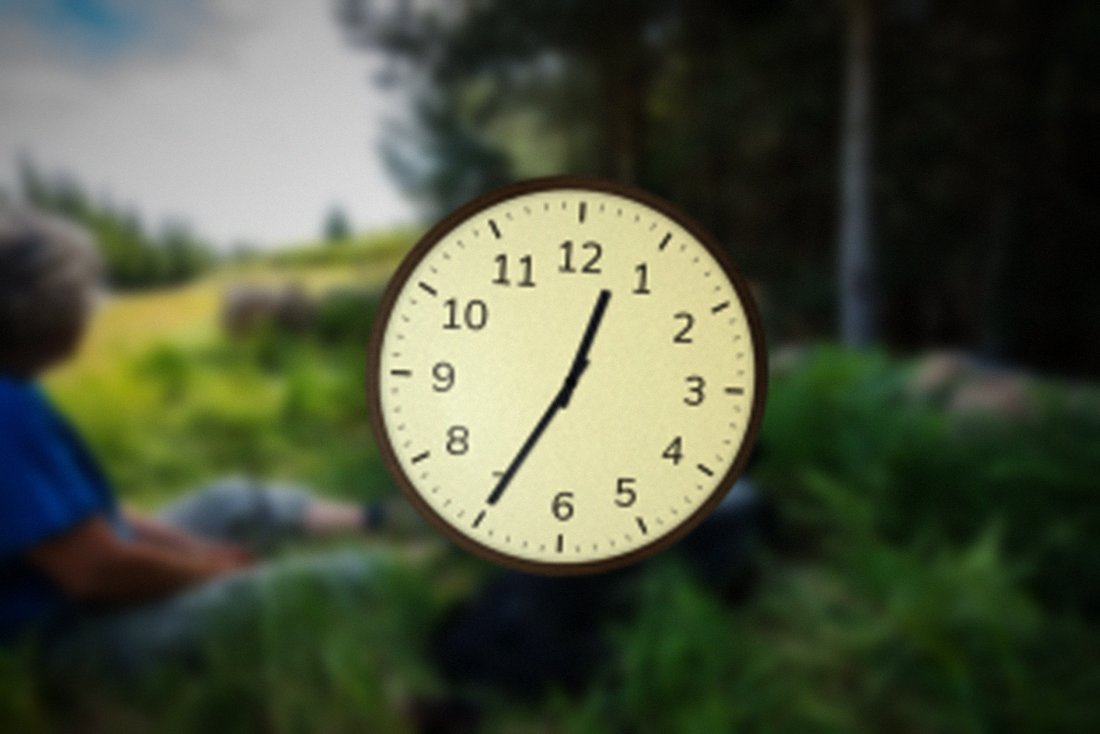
12,35
